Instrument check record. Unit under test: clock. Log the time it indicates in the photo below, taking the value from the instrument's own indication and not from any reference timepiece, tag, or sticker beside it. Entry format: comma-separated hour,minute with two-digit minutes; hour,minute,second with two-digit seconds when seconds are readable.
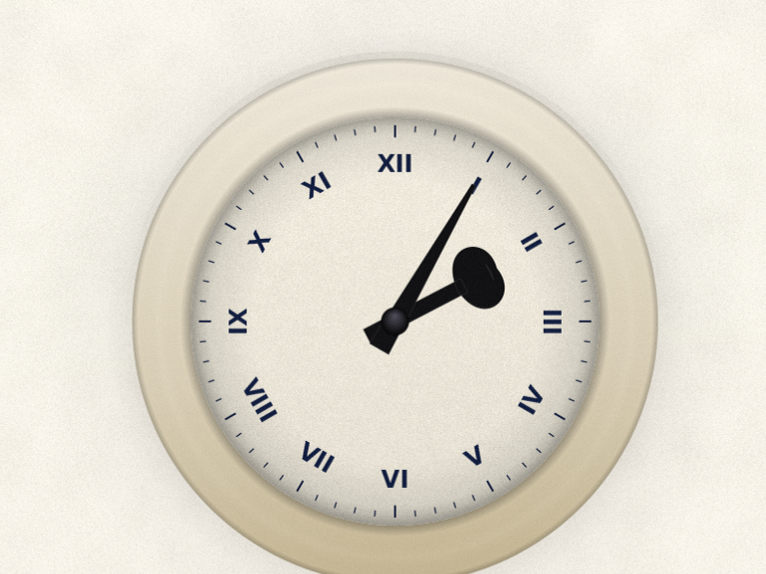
2,05
